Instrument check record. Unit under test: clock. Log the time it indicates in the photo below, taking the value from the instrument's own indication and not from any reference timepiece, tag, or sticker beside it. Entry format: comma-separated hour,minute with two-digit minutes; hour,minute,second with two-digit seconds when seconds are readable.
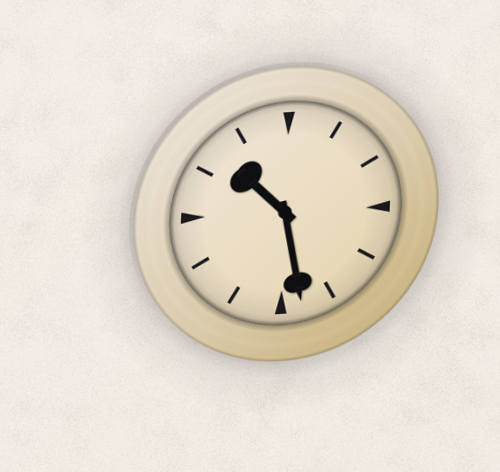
10,28
